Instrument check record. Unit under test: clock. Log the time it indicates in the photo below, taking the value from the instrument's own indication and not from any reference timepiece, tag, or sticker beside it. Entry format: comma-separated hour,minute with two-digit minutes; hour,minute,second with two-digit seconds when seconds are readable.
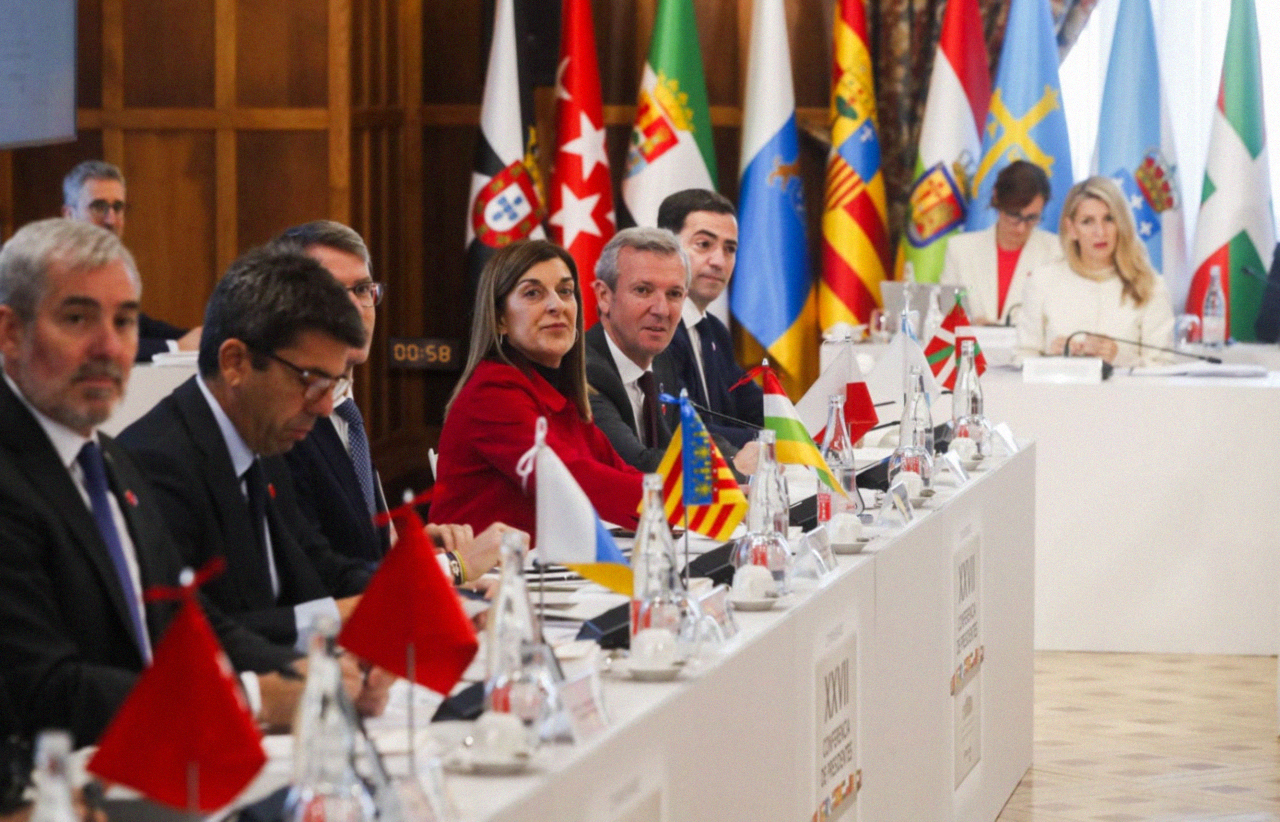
0,58
